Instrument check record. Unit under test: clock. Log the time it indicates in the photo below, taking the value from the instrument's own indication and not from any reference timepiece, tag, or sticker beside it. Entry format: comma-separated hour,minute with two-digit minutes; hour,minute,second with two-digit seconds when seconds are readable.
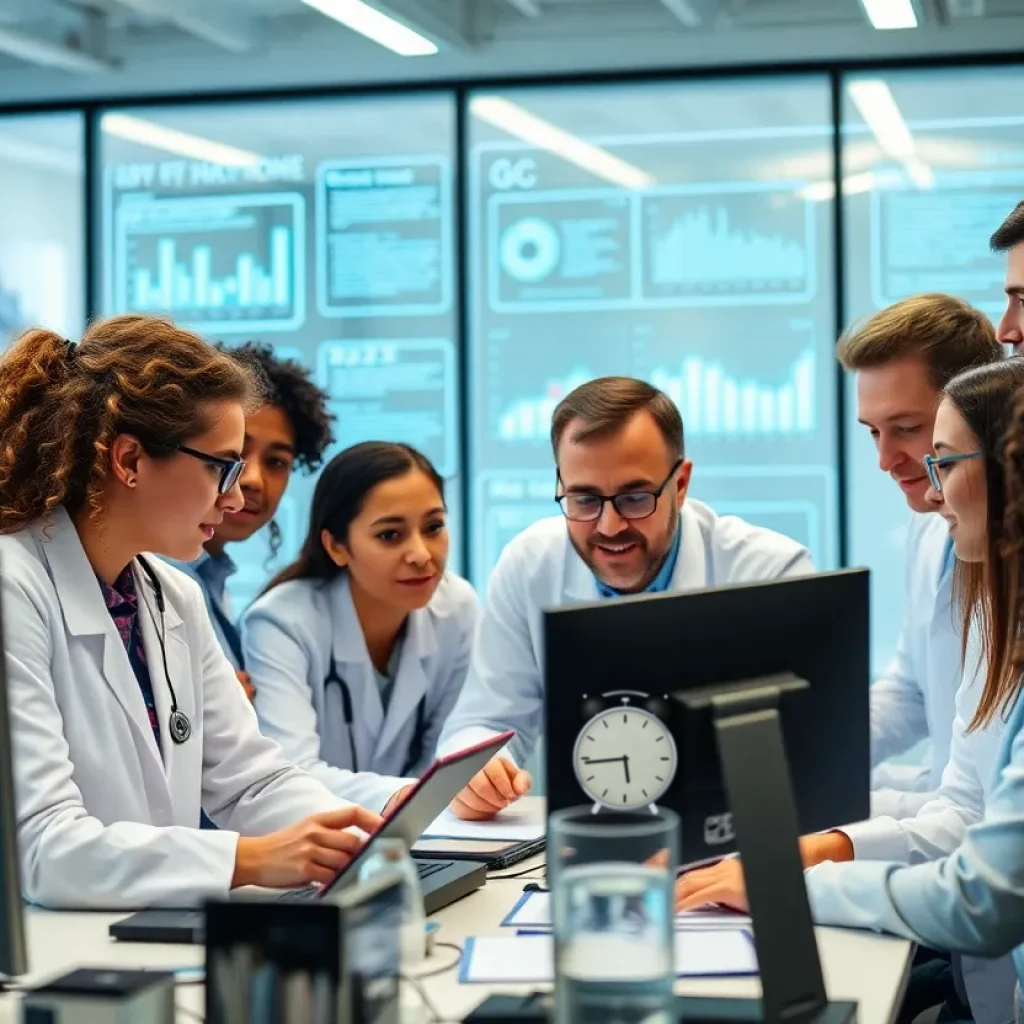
5,44
